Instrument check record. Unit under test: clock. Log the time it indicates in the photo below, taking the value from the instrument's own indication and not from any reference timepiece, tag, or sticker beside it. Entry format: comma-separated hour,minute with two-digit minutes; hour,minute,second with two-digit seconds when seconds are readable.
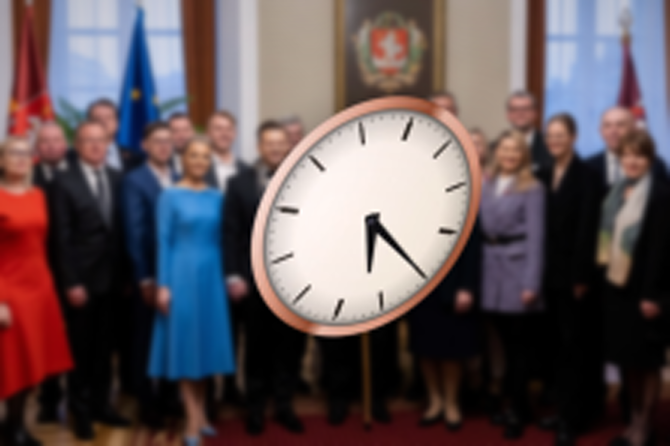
5,20
